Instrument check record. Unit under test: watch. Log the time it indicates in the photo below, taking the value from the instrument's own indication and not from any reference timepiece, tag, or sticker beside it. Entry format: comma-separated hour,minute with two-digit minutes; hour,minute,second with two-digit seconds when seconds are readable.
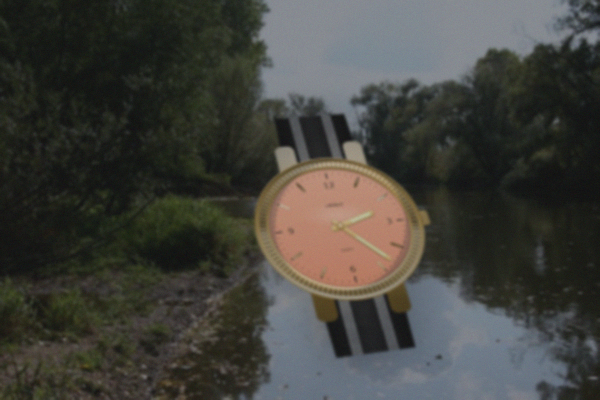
2,23
